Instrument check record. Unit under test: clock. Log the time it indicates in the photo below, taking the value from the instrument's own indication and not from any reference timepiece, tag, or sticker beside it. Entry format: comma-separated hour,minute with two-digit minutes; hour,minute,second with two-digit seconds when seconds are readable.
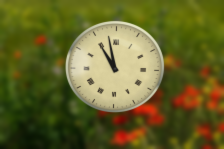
10,58
